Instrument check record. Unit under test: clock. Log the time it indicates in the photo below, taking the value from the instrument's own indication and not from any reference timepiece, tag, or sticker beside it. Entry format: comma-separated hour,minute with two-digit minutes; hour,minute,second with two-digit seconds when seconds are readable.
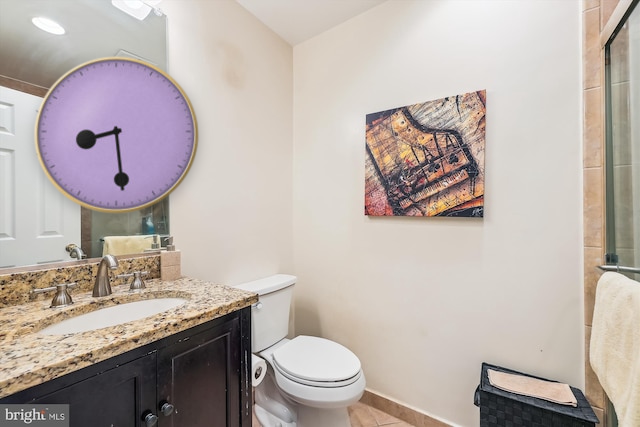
8,29
